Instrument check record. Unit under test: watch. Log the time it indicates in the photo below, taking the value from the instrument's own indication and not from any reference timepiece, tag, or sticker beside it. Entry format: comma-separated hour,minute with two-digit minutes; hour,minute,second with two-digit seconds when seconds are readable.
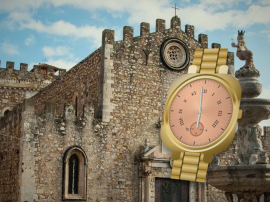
5,59
